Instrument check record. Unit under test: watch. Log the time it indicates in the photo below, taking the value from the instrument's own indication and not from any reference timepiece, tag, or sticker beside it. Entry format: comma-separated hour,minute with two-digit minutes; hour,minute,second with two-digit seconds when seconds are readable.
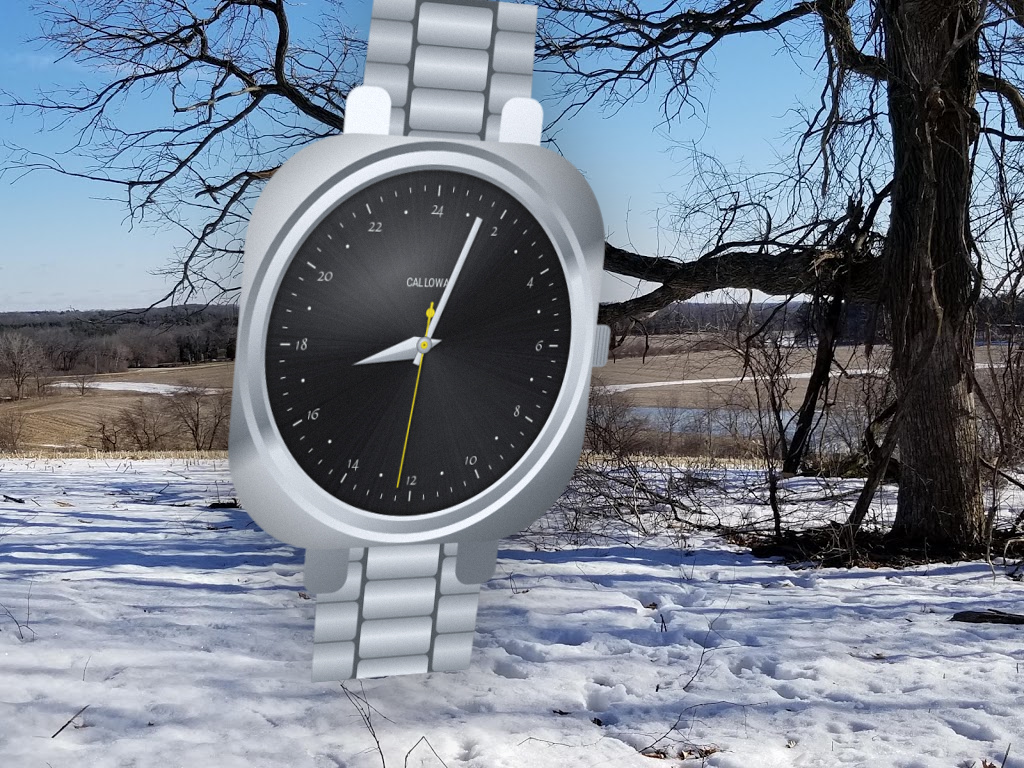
17,03,31
